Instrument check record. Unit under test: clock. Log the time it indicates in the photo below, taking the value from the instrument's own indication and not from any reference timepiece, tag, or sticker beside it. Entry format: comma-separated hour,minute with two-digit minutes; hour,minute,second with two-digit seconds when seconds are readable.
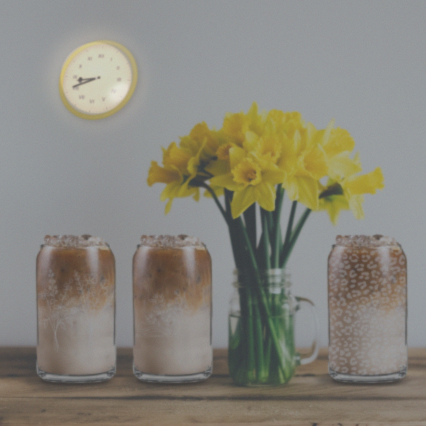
8,41
